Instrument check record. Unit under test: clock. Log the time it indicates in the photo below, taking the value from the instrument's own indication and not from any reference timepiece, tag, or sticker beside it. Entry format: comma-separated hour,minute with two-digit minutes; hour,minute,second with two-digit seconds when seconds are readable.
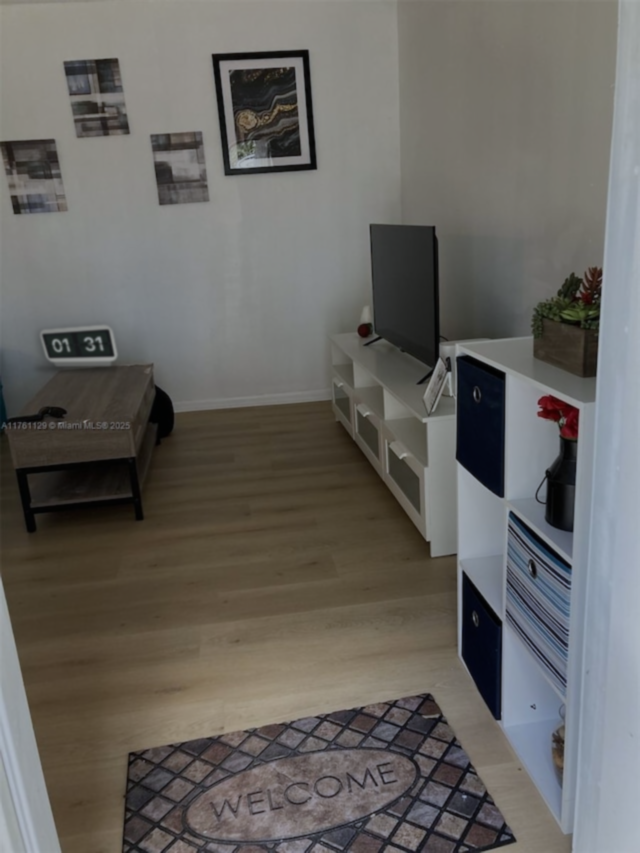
1,31
